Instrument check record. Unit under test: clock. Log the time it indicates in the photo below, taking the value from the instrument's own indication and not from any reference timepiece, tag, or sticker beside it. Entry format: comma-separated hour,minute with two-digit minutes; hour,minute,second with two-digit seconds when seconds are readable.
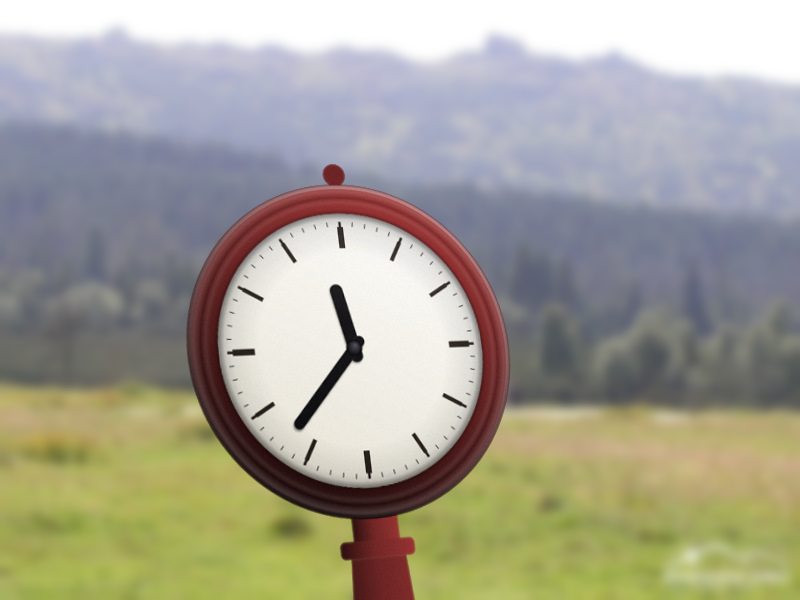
11,37
